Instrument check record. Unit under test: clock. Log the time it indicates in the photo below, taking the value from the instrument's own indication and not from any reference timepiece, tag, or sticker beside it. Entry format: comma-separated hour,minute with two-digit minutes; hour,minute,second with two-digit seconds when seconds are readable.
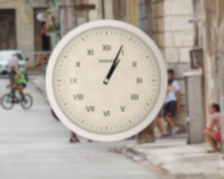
1,04
